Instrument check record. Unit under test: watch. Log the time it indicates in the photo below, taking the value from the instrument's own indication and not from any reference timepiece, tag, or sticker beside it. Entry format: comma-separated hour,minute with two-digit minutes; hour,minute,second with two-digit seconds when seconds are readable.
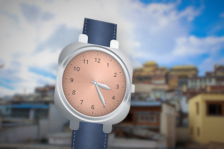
3,25
